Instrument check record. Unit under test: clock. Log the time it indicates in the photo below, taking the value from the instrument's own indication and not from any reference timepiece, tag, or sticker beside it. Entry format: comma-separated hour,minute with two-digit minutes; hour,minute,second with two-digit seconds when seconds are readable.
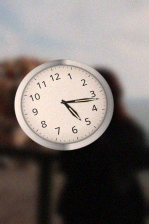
5,17
